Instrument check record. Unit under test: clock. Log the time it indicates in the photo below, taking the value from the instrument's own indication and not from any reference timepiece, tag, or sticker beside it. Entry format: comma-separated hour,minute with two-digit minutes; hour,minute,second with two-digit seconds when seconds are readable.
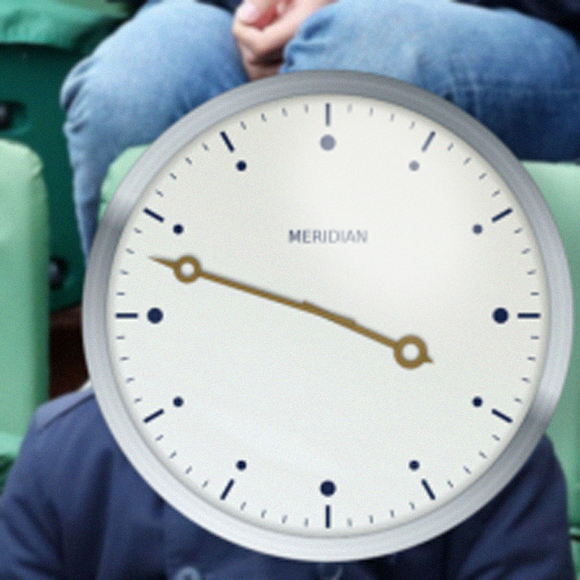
3,48
